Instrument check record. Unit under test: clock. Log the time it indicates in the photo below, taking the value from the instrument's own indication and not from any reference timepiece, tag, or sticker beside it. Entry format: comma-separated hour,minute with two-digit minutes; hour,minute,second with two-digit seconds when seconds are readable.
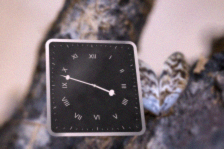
3,48
